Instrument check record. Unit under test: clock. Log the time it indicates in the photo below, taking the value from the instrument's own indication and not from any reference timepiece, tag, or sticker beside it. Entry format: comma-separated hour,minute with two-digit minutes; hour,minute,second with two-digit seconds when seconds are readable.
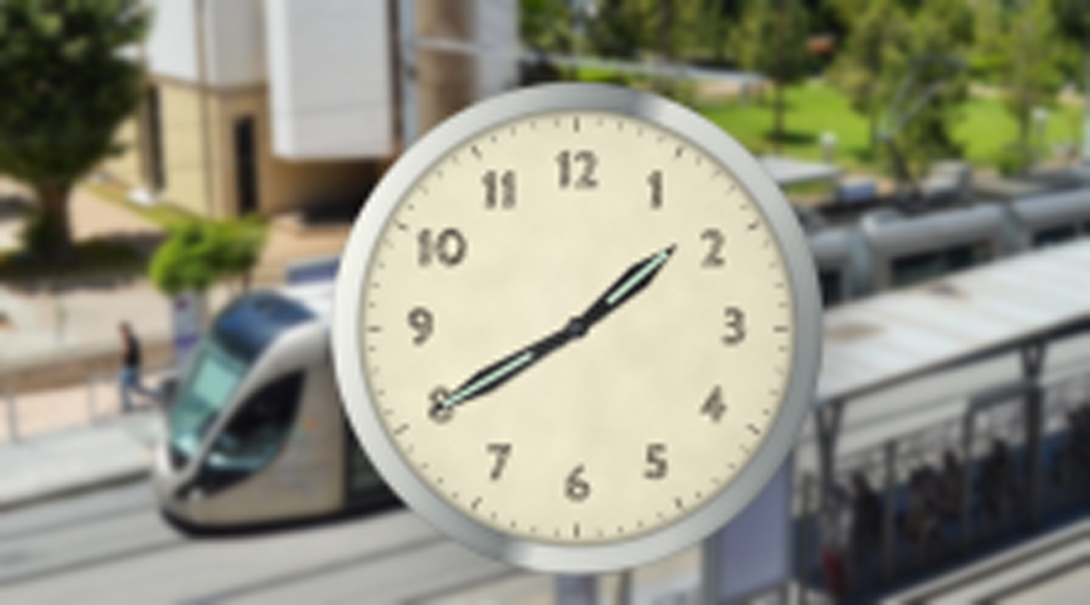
1,40
